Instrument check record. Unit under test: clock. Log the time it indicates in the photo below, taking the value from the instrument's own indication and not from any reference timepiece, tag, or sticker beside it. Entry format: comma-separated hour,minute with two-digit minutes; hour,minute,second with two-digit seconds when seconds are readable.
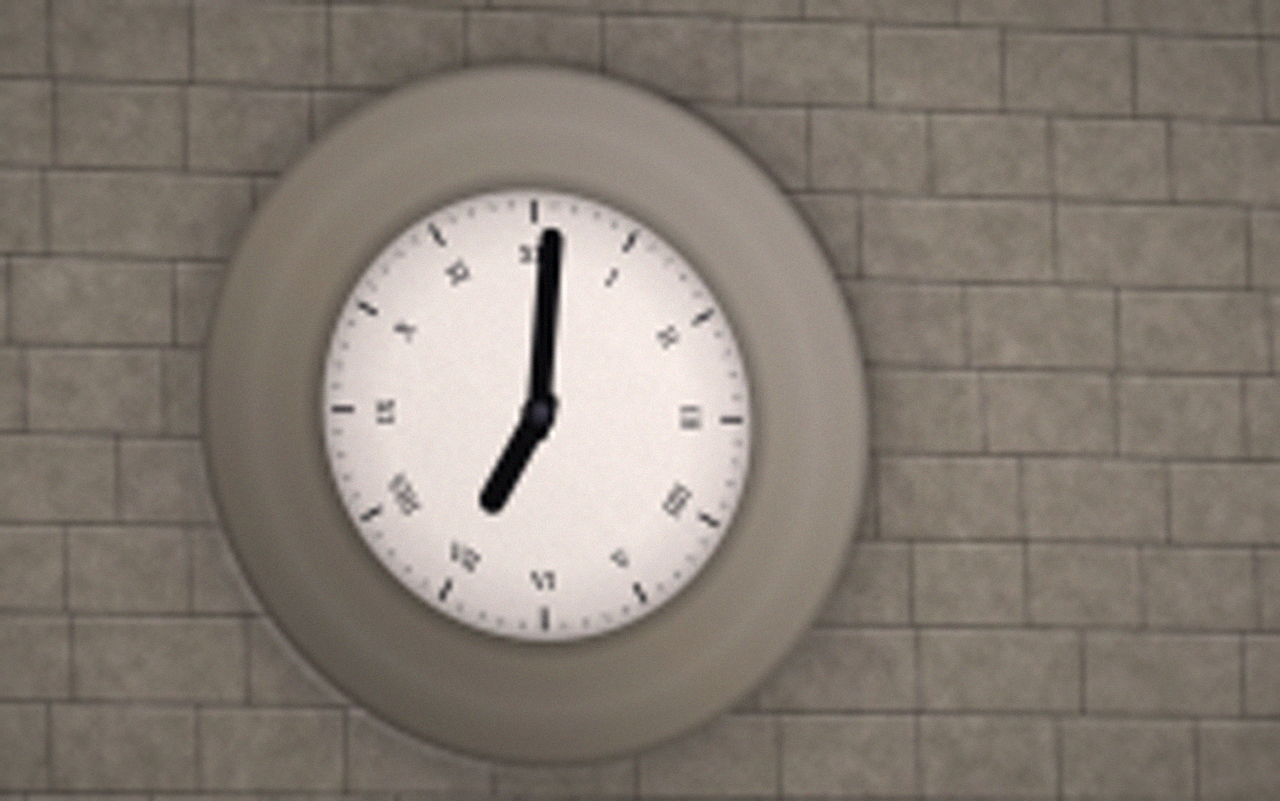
7,01
